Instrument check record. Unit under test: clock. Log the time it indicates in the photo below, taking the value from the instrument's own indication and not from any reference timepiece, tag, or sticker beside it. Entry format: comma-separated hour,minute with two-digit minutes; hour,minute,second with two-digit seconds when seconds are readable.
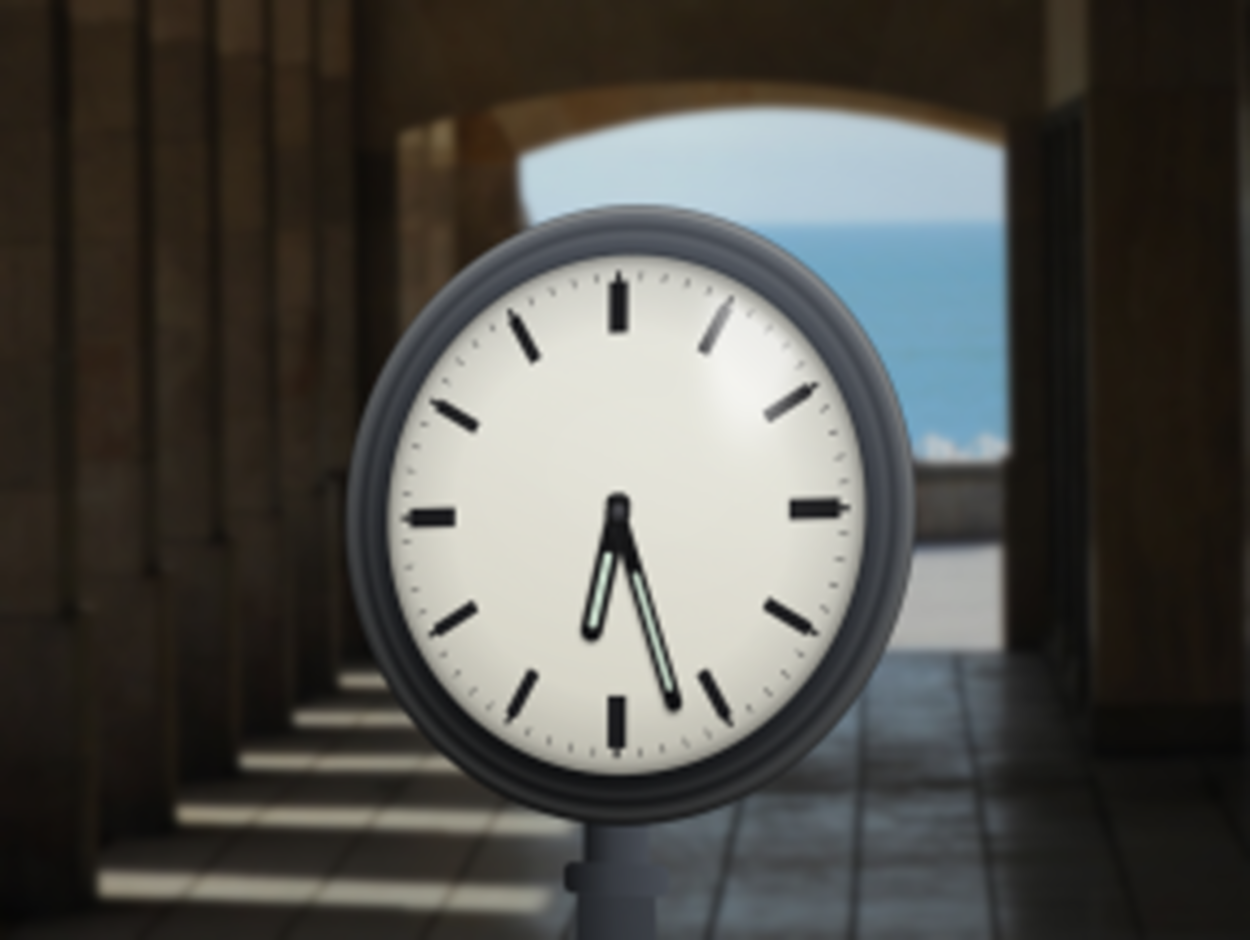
6,27
